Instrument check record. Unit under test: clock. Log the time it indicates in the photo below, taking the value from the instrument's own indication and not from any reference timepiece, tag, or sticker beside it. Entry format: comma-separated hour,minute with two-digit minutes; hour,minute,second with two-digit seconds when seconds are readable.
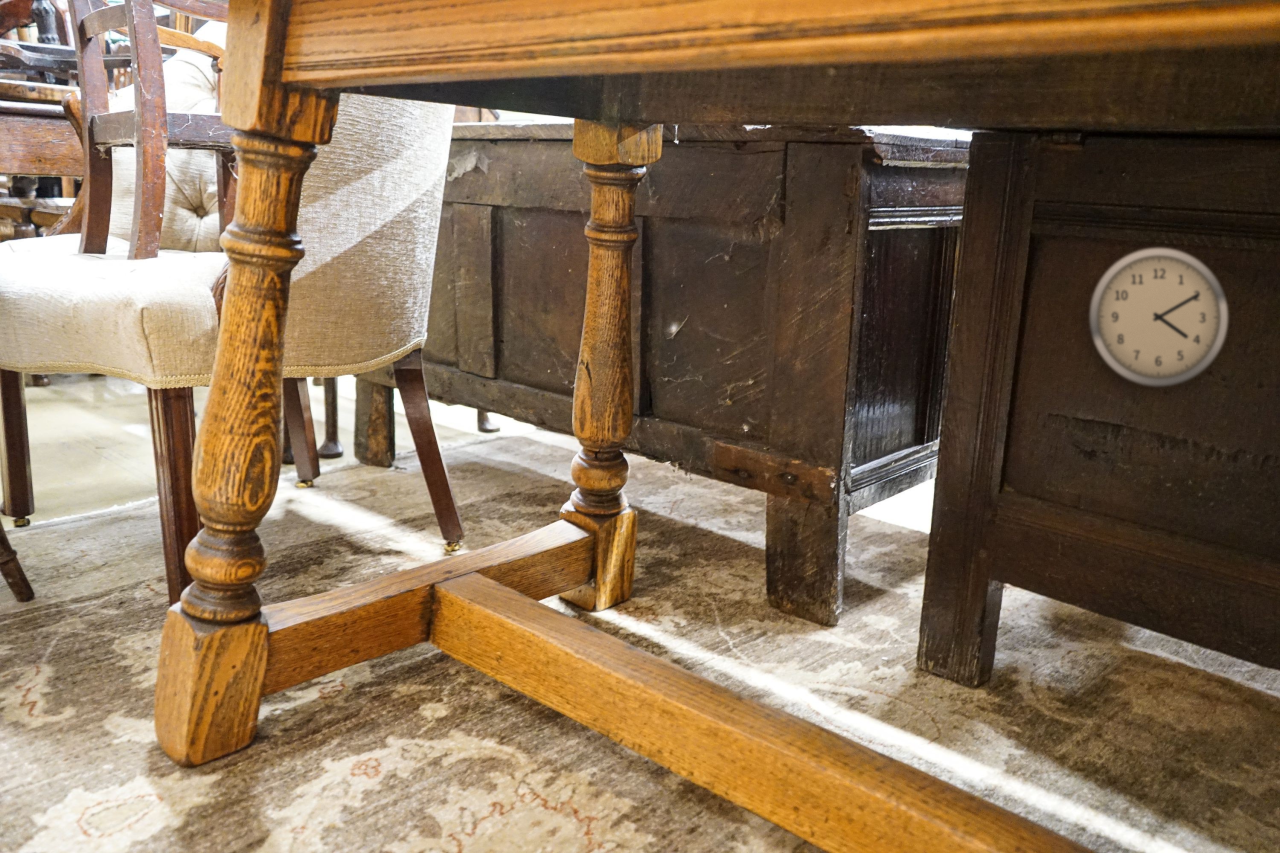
4,10
